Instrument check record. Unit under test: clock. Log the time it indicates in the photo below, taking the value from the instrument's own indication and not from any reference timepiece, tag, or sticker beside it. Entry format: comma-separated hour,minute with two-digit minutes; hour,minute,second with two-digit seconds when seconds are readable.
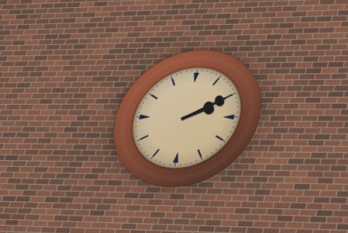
2,10
